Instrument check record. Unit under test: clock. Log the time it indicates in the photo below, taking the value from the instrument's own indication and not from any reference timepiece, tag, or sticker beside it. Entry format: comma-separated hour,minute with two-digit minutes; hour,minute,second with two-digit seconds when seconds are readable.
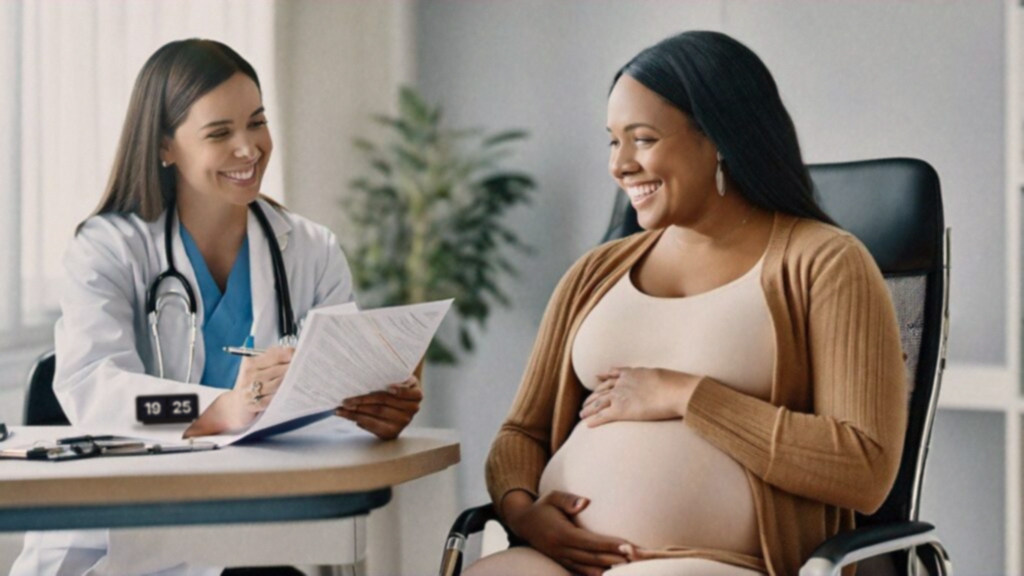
19,25
